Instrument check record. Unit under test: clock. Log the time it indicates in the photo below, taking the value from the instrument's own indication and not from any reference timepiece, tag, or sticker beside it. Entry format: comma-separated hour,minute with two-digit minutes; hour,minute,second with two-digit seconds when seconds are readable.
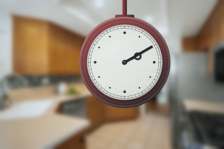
2,10
